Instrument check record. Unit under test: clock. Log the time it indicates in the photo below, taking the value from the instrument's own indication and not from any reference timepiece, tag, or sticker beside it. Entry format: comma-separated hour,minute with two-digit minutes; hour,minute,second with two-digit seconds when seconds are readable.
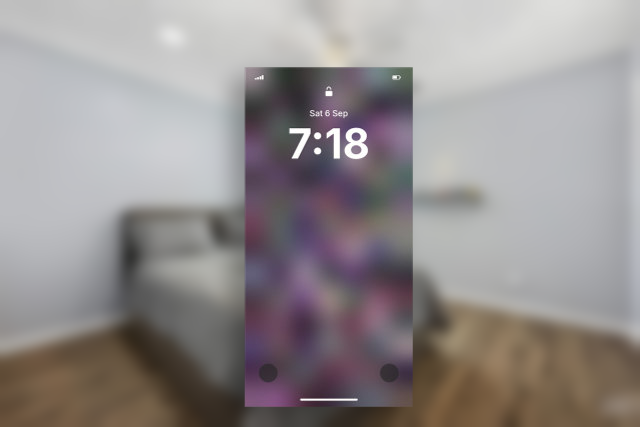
7,18
